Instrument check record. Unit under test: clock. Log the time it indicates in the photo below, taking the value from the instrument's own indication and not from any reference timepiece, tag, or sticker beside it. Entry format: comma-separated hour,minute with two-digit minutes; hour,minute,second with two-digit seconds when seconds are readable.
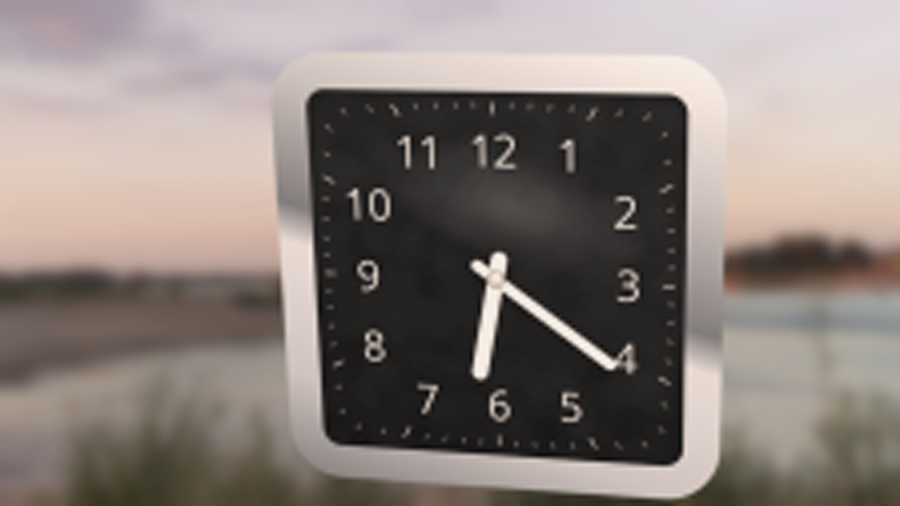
6,21
